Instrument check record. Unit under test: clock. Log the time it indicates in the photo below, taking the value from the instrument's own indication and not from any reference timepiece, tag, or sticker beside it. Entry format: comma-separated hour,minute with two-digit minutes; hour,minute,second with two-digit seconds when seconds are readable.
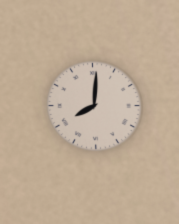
8,01
